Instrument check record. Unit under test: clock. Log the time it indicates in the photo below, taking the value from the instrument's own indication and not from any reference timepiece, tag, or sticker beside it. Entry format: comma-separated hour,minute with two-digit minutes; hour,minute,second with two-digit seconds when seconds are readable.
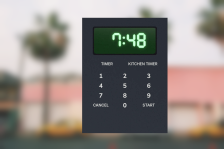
7,48
